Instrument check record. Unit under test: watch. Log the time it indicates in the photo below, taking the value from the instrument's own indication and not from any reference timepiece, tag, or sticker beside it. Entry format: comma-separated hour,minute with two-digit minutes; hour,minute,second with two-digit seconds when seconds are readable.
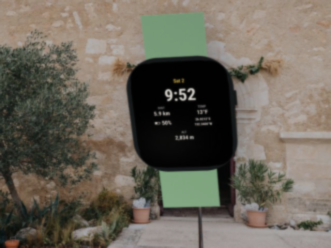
9,52
